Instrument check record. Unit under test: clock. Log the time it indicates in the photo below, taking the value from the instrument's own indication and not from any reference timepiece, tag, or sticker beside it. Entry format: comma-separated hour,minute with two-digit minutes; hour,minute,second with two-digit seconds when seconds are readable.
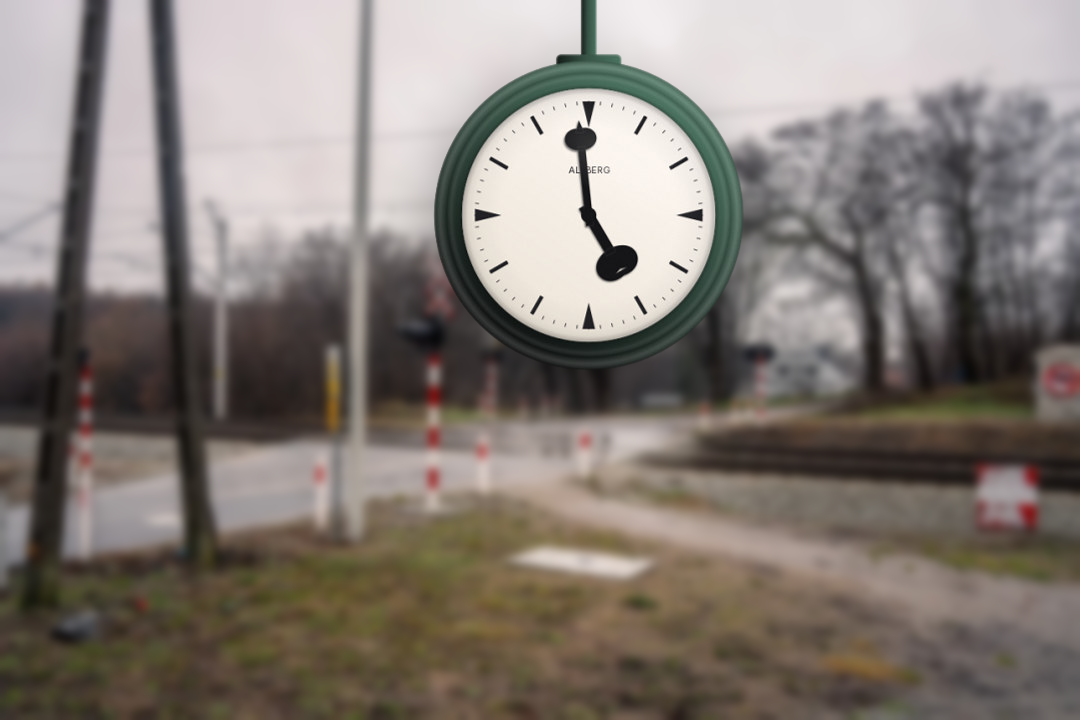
4,59
